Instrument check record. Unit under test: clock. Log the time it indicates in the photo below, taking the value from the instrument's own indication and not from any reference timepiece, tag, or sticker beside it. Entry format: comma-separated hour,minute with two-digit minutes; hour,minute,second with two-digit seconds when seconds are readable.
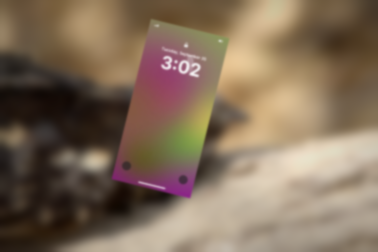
3,02
